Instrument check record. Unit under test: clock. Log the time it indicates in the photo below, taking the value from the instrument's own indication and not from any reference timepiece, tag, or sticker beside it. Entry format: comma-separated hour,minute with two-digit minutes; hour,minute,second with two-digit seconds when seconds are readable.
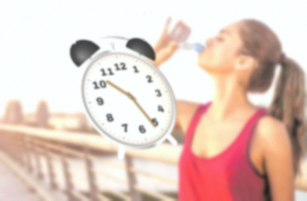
10,26
